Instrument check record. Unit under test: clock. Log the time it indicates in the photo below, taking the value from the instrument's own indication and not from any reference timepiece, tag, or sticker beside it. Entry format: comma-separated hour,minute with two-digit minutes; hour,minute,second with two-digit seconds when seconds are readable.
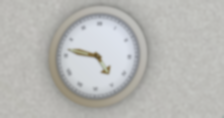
4,47
